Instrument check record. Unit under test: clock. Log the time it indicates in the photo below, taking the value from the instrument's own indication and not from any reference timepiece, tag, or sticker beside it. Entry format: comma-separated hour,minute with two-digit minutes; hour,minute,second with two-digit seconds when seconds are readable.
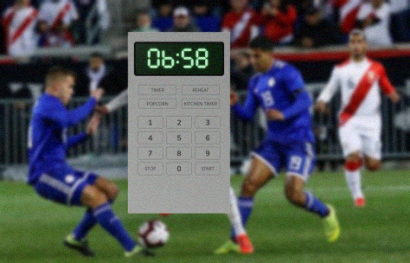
6,58
